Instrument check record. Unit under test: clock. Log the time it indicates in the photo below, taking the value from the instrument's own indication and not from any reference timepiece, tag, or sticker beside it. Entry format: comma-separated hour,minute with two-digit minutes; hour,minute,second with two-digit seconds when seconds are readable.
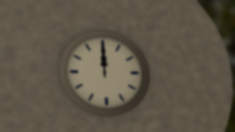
12,00
